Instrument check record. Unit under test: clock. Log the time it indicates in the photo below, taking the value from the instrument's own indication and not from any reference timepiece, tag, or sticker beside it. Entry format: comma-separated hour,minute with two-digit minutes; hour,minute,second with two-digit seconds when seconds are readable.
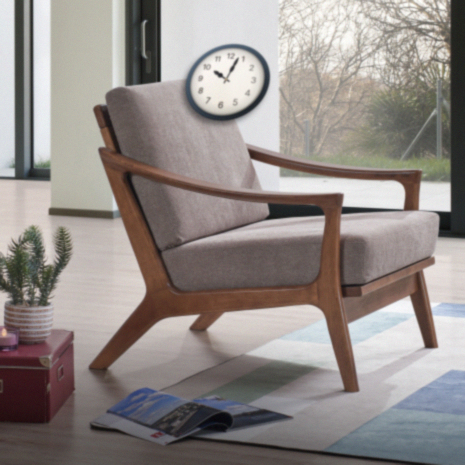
10,03
